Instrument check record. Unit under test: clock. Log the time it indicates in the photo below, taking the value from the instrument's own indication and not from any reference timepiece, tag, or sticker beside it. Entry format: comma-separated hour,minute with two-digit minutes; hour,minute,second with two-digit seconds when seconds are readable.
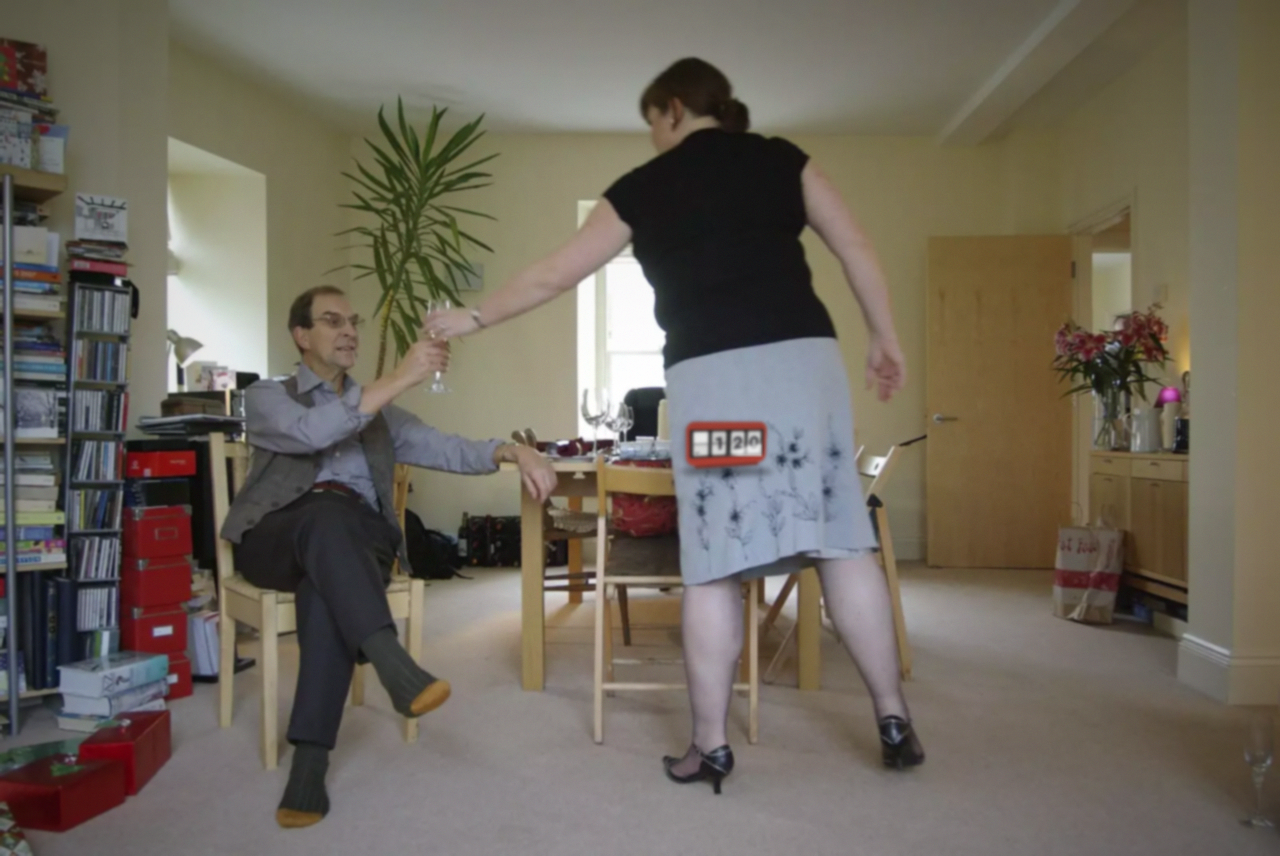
1,20
